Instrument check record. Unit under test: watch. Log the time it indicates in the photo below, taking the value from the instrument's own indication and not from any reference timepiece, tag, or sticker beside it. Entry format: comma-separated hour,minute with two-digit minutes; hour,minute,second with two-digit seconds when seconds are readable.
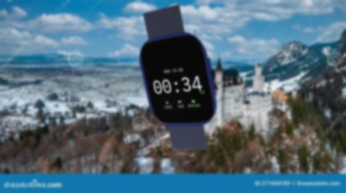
0,34
